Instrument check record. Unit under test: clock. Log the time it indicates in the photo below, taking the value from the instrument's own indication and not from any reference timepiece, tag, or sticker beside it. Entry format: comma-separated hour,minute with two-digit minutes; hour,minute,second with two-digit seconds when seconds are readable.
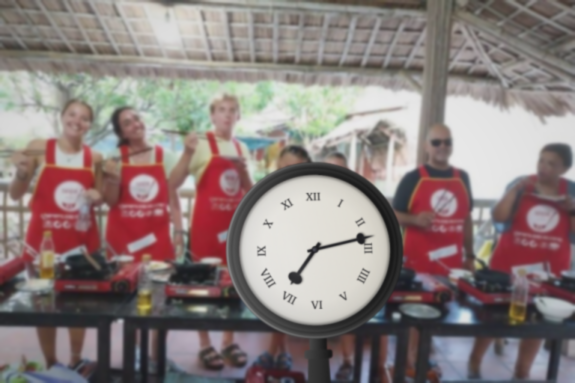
7,13
